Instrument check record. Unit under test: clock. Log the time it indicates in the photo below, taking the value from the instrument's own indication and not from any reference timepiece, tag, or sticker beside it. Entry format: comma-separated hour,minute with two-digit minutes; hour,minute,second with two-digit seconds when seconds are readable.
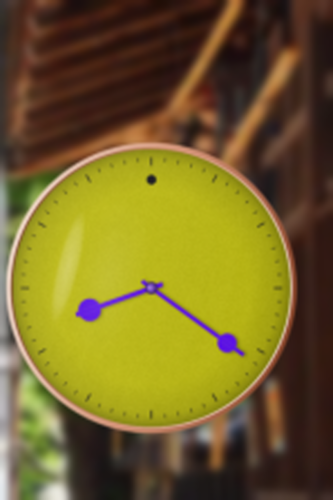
8,21
